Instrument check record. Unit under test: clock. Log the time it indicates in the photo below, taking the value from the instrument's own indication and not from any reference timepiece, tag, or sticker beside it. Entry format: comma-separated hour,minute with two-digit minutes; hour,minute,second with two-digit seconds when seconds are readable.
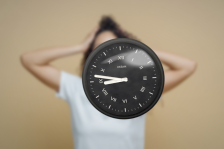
8,47
